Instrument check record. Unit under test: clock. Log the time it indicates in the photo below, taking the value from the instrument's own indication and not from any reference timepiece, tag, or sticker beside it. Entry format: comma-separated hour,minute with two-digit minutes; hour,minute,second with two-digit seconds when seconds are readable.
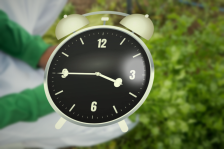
3,45
